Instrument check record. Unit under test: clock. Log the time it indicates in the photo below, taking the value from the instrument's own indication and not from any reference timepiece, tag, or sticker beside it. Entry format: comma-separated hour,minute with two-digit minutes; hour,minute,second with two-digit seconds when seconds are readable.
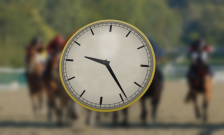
9,24
